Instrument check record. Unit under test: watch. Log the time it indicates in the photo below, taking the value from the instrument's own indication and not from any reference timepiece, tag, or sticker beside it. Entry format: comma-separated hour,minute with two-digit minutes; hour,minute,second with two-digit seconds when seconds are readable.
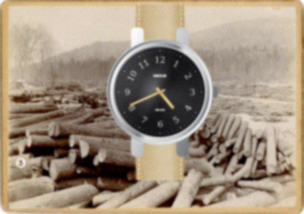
4,41
